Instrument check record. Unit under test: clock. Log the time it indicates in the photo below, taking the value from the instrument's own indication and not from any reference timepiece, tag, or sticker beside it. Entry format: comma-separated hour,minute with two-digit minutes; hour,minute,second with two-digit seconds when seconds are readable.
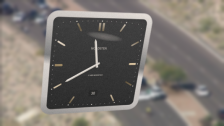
11,40
